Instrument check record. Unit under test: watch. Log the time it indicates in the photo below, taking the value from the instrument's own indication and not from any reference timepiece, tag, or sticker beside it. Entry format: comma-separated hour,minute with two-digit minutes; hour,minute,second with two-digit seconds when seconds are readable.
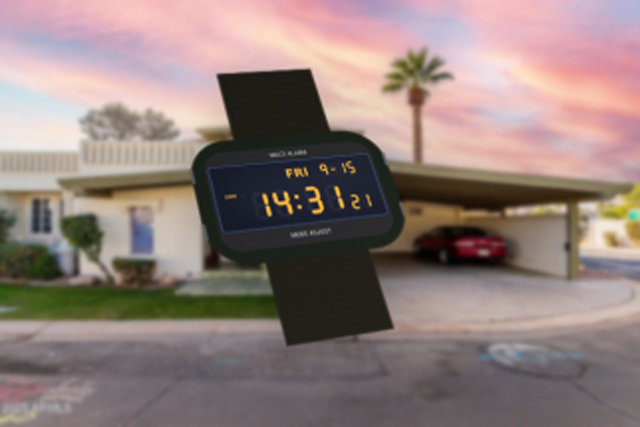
14,31,21
